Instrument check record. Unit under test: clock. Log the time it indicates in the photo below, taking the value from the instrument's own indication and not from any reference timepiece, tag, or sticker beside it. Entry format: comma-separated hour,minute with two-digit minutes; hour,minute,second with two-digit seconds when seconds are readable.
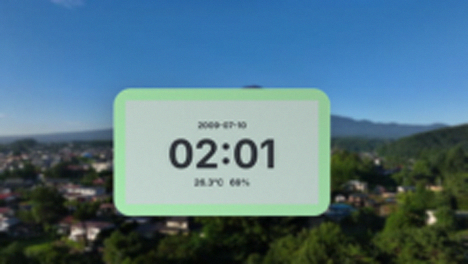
2,01
